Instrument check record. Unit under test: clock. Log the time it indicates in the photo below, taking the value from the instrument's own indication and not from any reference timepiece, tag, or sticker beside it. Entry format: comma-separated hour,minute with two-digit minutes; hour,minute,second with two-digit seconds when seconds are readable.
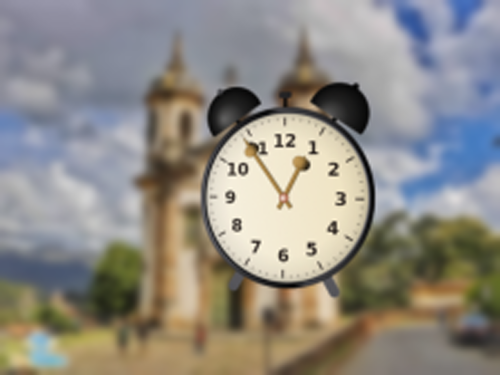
12,54
